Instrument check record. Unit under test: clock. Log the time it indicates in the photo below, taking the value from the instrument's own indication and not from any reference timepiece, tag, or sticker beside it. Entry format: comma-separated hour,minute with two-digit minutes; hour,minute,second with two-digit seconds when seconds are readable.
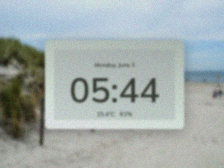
5,44
